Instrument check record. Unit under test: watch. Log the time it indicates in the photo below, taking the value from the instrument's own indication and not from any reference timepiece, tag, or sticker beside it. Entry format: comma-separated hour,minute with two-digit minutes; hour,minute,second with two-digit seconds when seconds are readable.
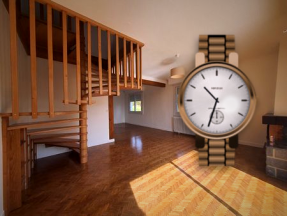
10,33
